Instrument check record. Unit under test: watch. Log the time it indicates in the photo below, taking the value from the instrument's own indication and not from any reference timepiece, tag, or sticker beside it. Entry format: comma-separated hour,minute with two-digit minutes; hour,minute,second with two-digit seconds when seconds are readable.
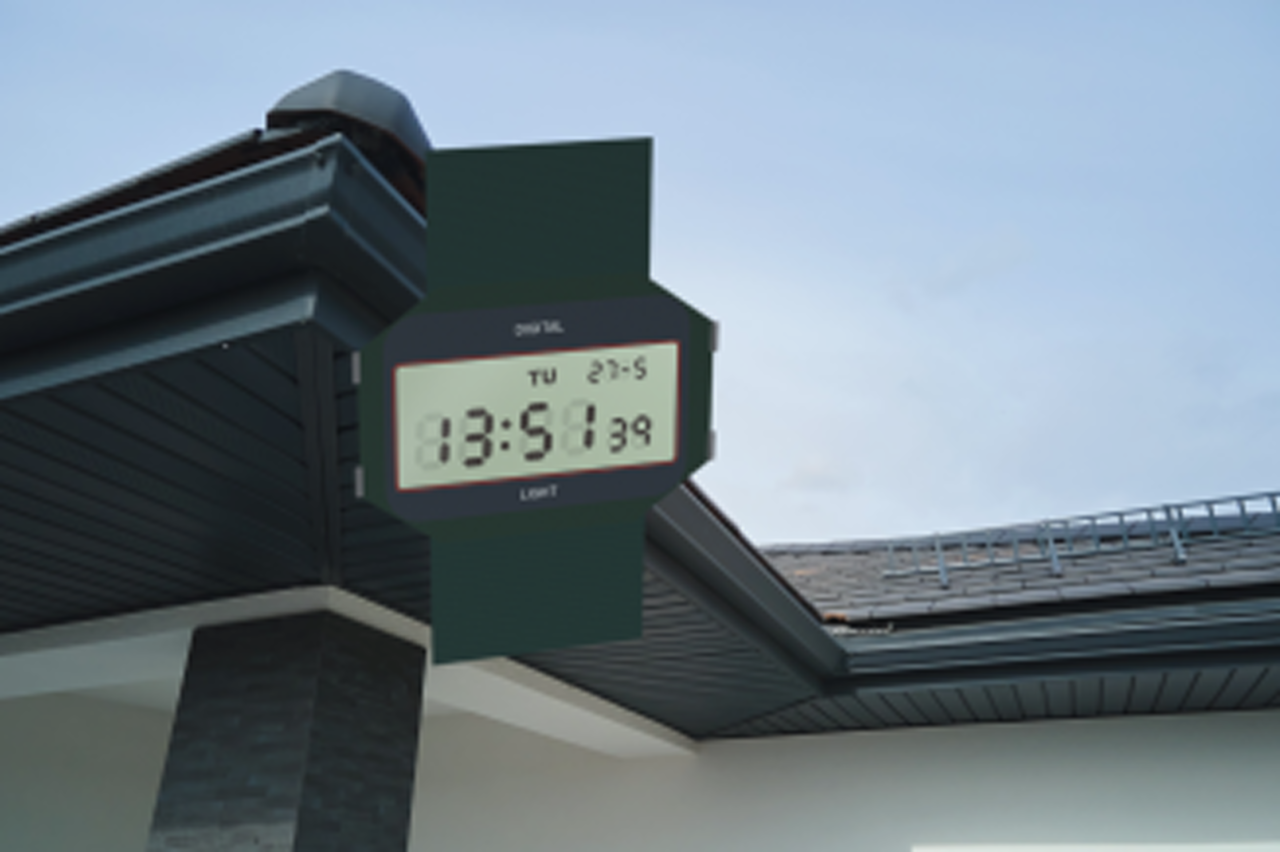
13,51,39
